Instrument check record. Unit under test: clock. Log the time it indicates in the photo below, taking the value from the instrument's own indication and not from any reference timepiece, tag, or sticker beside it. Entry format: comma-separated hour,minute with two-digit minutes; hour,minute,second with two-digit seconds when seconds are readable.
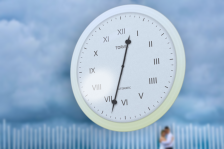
12,33
